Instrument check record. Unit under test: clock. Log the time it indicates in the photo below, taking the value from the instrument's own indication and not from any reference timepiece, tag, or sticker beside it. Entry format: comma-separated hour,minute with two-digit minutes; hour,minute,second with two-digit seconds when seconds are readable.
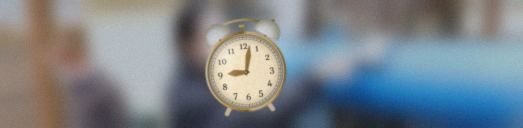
9,02
